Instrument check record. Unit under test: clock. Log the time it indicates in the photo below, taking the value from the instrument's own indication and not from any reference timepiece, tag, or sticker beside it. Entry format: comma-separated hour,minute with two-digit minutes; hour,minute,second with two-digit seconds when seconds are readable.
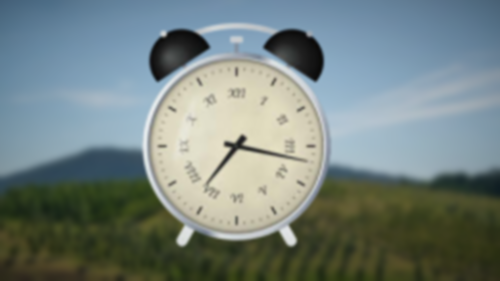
7,17
